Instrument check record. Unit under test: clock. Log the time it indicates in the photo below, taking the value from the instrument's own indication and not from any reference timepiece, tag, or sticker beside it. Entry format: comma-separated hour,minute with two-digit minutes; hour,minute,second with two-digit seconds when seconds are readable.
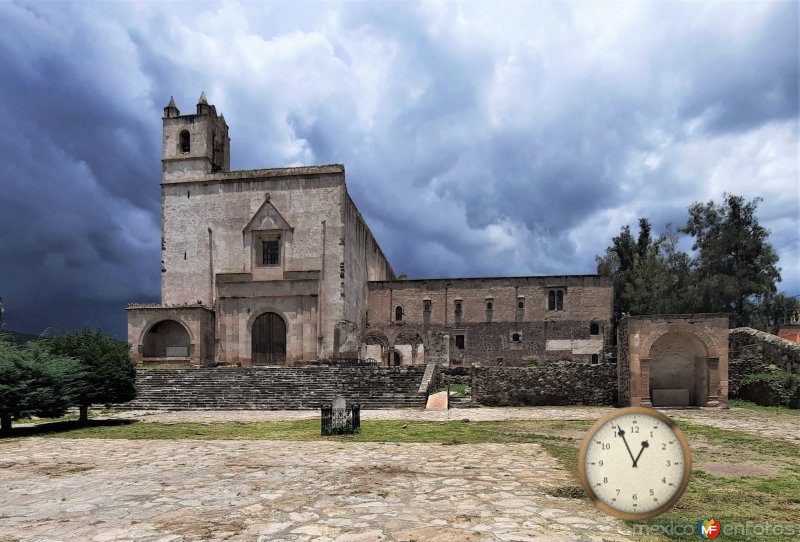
12,56
